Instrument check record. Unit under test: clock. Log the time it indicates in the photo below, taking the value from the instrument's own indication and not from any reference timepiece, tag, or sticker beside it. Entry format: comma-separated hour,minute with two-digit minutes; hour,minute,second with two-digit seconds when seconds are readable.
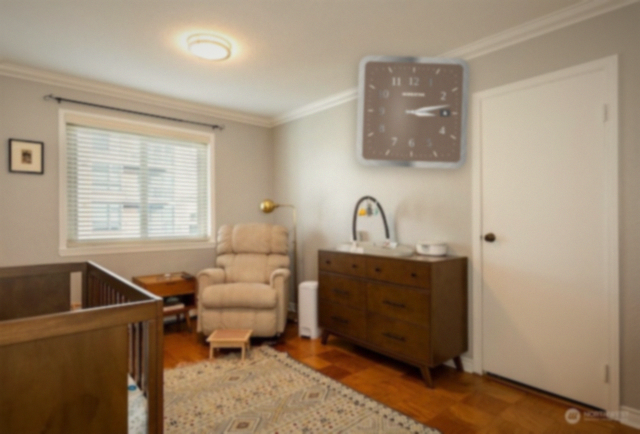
3,13
